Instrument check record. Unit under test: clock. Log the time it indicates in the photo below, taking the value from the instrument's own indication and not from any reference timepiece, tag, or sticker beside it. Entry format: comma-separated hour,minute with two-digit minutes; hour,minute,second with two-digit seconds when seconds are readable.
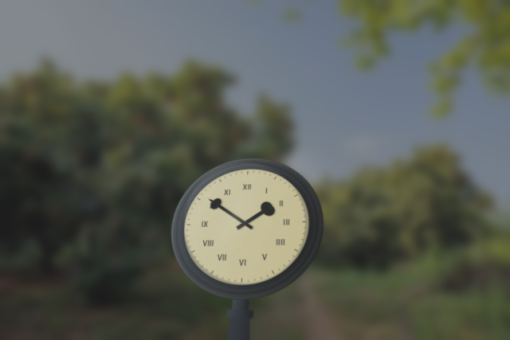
1,51
